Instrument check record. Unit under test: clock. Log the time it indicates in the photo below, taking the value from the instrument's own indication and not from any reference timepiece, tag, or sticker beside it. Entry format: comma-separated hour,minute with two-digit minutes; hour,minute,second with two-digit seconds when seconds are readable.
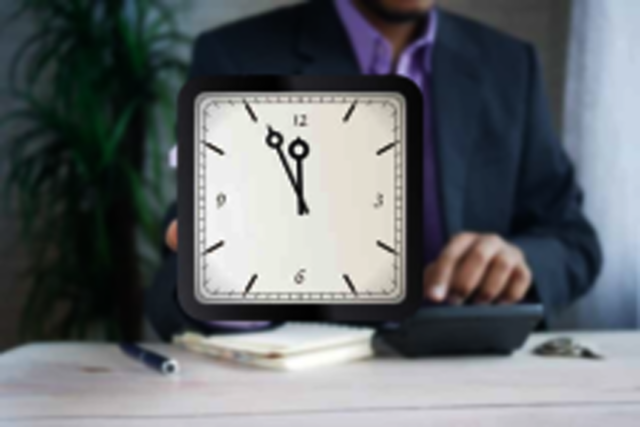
11,56
